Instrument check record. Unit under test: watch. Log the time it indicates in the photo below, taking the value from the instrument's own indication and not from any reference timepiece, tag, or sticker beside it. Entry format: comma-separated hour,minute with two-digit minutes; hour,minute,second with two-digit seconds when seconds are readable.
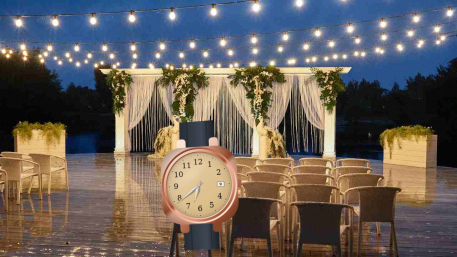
6,39
